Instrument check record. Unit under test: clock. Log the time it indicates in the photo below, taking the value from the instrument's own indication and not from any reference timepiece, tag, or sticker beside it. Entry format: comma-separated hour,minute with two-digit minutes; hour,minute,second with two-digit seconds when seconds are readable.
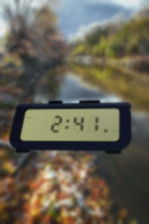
2,41
